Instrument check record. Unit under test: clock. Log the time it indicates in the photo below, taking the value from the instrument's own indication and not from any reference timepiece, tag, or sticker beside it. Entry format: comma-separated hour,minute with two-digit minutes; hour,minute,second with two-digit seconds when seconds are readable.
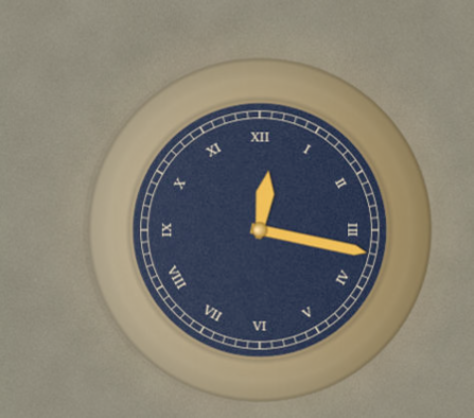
12,17
